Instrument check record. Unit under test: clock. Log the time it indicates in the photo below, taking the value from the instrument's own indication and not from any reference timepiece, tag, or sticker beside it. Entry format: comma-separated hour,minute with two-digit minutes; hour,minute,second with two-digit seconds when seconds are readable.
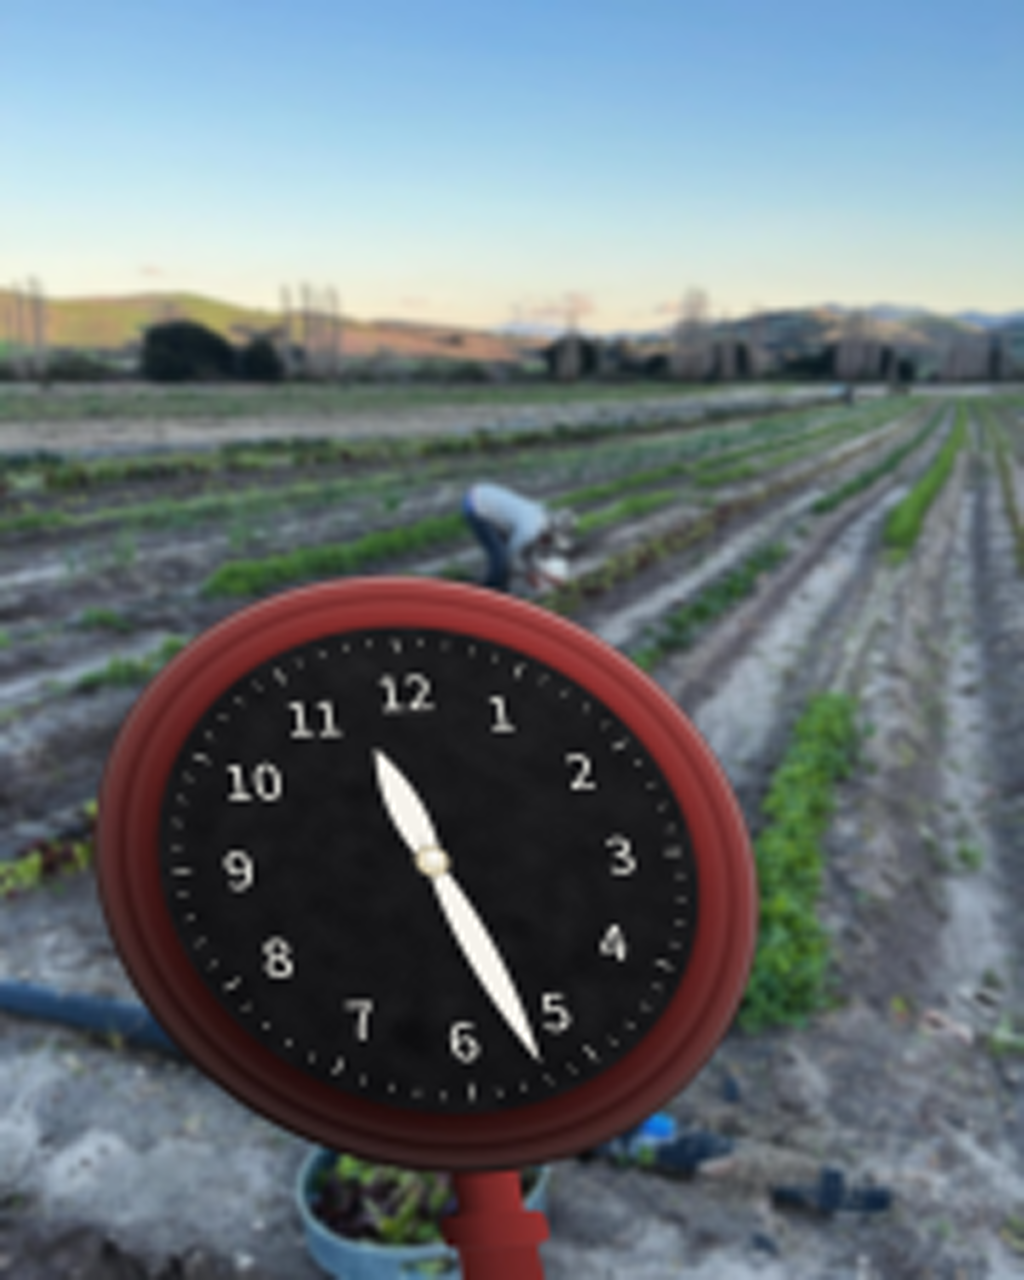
11,27
